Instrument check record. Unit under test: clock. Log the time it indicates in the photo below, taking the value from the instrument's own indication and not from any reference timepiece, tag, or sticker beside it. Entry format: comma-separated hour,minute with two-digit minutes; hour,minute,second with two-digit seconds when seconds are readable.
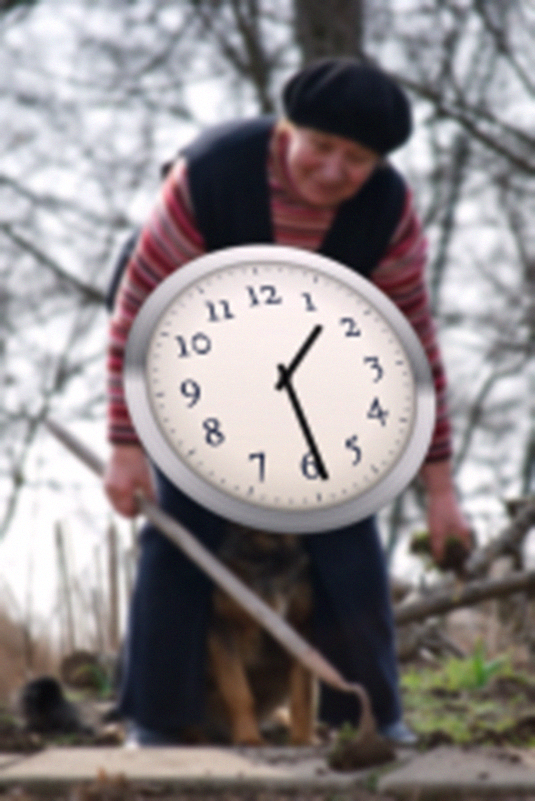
1,29
